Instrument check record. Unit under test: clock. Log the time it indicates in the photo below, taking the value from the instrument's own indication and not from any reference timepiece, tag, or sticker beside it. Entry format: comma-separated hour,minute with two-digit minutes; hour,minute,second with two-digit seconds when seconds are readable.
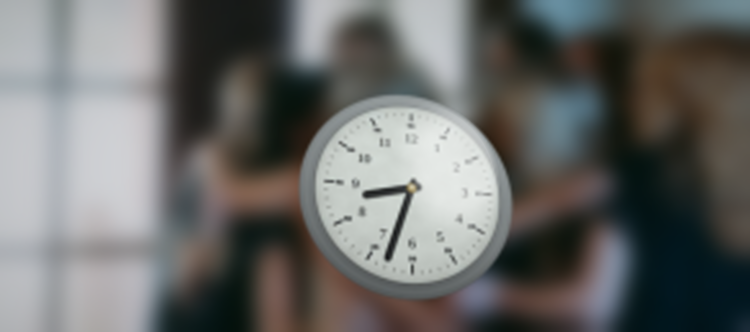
8,33
